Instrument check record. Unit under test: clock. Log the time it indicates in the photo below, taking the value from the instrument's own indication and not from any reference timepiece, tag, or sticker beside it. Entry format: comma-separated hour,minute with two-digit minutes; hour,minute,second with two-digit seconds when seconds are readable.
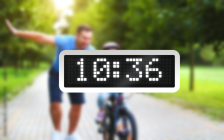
10,36
